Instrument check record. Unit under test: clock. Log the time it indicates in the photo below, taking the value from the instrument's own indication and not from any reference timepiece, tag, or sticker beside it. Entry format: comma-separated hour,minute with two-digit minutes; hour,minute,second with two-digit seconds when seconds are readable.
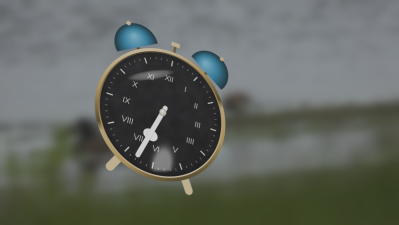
6,33
